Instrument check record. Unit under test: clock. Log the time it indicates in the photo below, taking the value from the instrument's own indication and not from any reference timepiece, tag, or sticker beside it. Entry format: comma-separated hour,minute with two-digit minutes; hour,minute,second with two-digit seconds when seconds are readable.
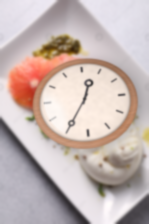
12,35
